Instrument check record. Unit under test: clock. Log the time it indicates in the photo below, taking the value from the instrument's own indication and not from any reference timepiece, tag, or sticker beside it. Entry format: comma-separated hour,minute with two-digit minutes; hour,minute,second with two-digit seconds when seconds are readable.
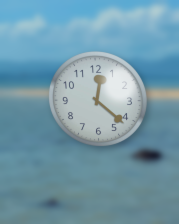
12,22
